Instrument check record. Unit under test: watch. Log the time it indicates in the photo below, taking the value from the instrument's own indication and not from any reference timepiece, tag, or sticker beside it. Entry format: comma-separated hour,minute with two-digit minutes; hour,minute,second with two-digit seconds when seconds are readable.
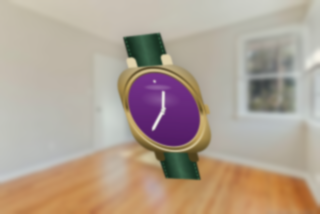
12,37
